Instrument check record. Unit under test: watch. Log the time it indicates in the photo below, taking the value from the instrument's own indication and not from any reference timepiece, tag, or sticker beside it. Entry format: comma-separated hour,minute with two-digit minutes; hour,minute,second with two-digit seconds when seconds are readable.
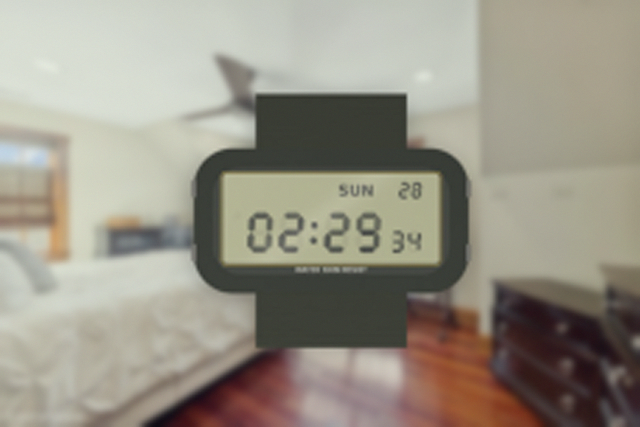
2,29,34
